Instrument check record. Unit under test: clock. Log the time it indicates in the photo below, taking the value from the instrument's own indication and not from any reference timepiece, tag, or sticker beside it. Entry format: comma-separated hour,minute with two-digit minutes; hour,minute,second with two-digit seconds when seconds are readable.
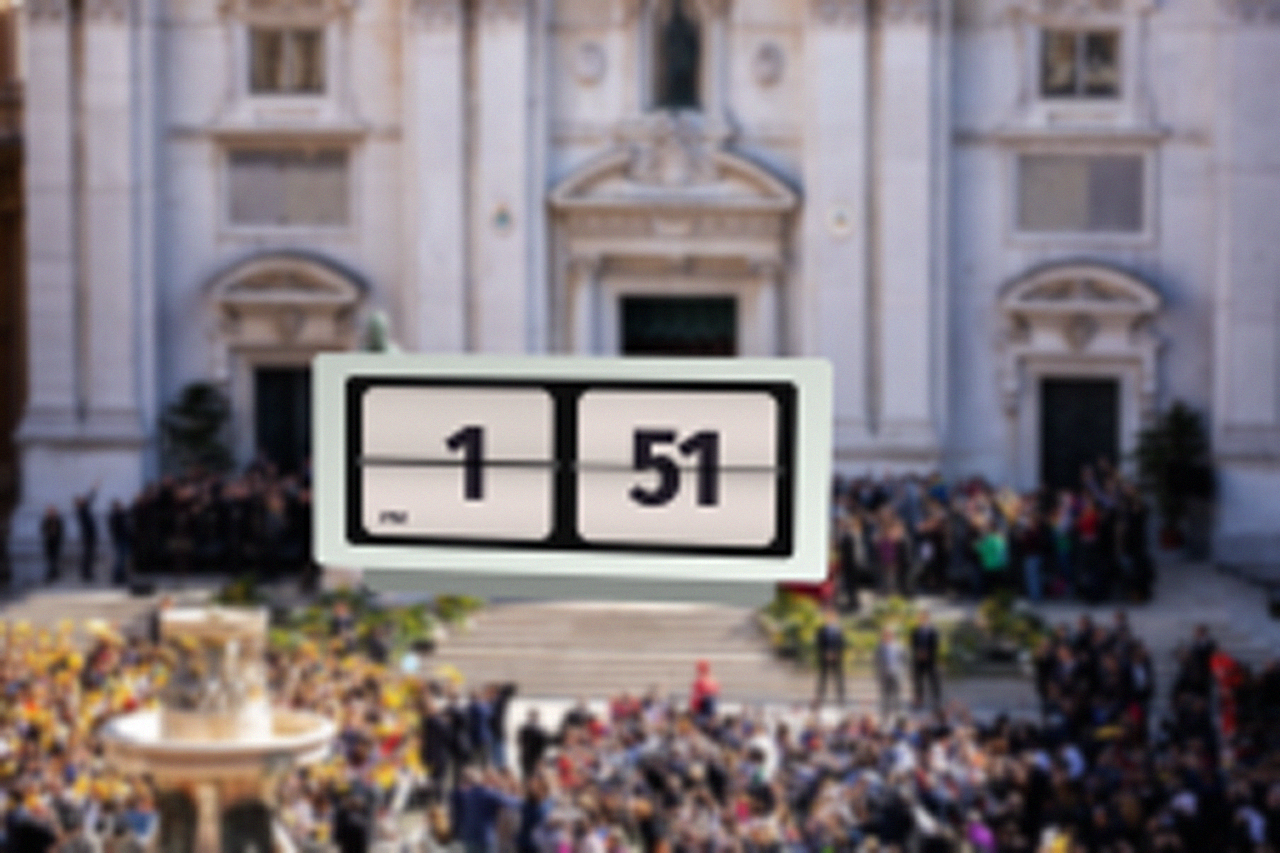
1,51
